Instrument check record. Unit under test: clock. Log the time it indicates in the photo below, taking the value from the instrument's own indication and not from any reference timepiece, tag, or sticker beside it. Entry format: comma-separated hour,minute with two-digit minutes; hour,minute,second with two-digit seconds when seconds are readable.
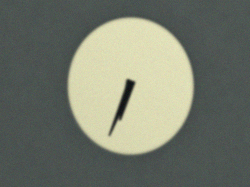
6,34
